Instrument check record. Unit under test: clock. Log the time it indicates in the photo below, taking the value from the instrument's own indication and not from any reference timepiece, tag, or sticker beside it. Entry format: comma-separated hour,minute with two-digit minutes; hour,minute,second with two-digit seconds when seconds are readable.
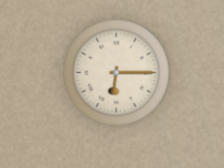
6,15
